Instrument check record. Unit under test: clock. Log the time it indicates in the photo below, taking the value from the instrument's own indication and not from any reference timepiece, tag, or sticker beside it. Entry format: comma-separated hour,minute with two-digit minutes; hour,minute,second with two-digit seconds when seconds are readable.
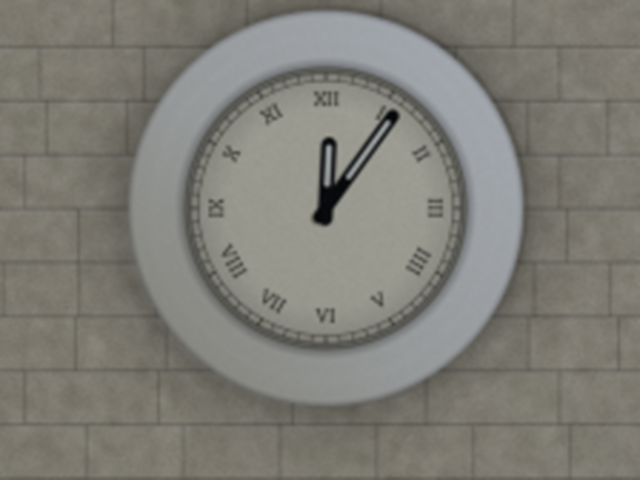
12,06
